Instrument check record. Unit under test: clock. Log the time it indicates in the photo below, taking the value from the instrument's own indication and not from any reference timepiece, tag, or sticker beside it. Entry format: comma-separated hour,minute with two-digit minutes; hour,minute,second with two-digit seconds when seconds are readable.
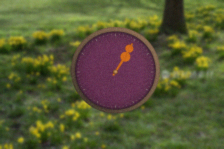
1,05
